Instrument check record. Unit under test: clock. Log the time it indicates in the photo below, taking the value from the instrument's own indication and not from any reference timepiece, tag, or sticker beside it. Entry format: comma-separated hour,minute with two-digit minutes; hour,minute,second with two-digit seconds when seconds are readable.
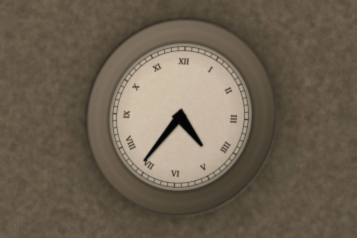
4,36
